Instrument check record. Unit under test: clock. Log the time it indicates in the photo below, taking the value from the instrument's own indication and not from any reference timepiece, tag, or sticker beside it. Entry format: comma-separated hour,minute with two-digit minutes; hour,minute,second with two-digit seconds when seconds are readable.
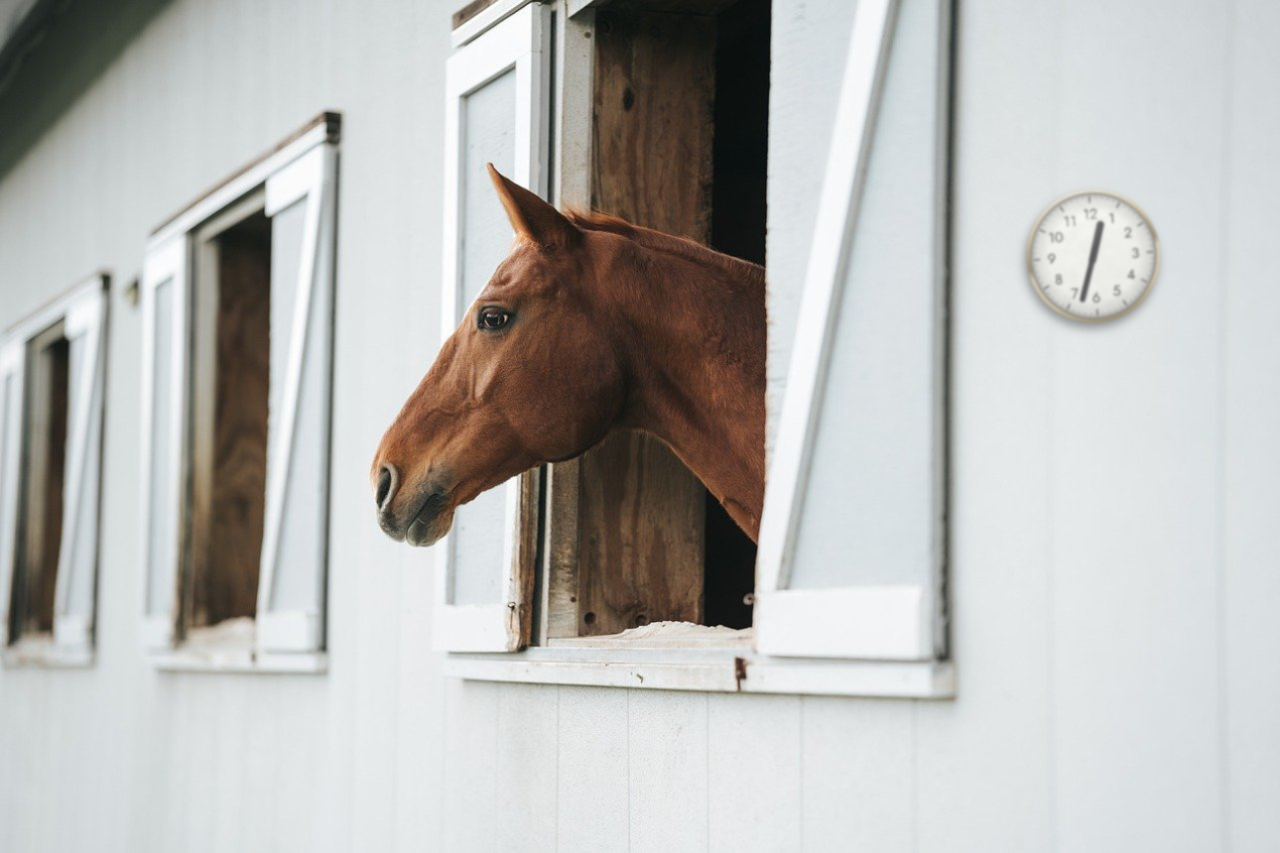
12,33
